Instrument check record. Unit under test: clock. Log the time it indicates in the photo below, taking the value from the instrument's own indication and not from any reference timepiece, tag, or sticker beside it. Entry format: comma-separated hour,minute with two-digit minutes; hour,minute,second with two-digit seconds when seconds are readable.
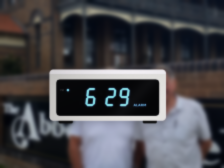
6,29
